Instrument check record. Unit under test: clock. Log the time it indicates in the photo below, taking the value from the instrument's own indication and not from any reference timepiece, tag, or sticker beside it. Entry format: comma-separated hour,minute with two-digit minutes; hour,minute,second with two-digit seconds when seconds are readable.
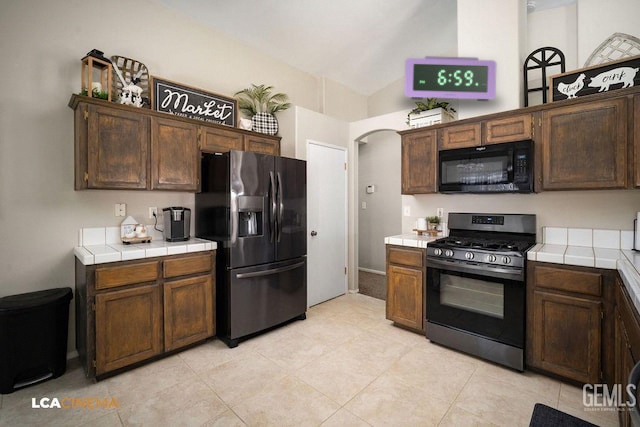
6,59
